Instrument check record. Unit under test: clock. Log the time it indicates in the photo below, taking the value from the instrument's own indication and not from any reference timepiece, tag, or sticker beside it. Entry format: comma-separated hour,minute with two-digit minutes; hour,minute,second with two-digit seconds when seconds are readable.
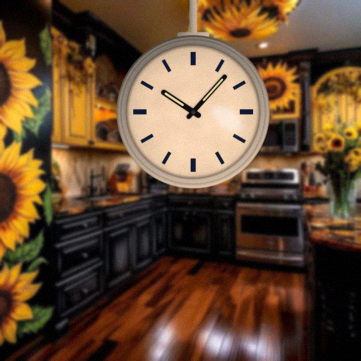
10,07
